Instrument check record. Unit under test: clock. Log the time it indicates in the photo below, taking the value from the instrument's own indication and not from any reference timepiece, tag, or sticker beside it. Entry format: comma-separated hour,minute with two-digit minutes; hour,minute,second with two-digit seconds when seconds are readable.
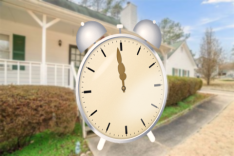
11,59
